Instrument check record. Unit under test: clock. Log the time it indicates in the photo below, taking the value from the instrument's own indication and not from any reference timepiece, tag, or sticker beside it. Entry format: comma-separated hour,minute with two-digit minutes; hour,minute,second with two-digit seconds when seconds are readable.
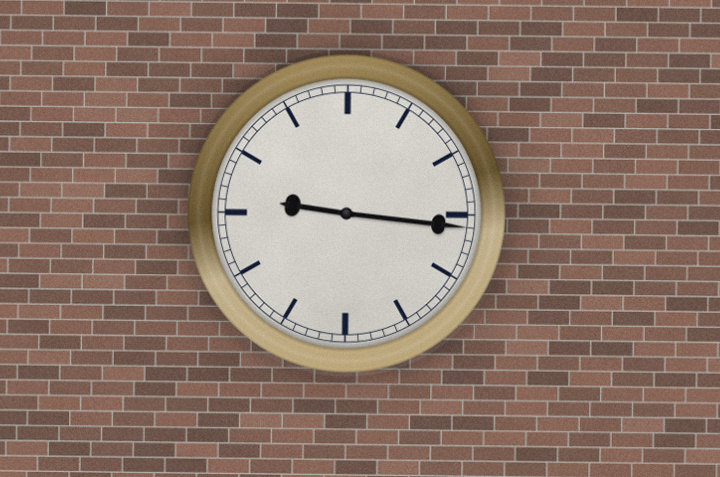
9,16
